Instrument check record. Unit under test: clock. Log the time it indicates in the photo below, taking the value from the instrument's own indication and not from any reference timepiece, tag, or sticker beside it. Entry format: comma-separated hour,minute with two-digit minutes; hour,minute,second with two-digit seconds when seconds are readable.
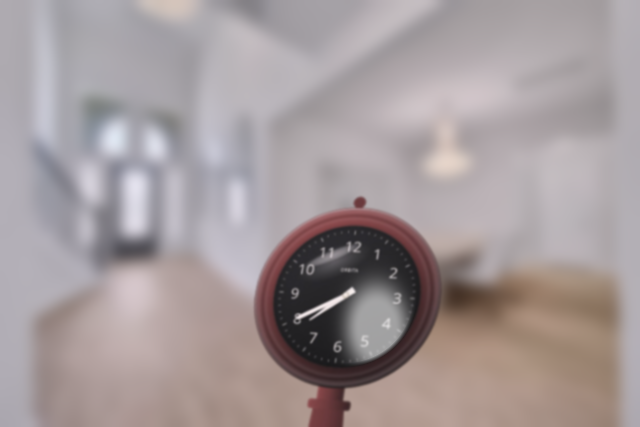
7,40
